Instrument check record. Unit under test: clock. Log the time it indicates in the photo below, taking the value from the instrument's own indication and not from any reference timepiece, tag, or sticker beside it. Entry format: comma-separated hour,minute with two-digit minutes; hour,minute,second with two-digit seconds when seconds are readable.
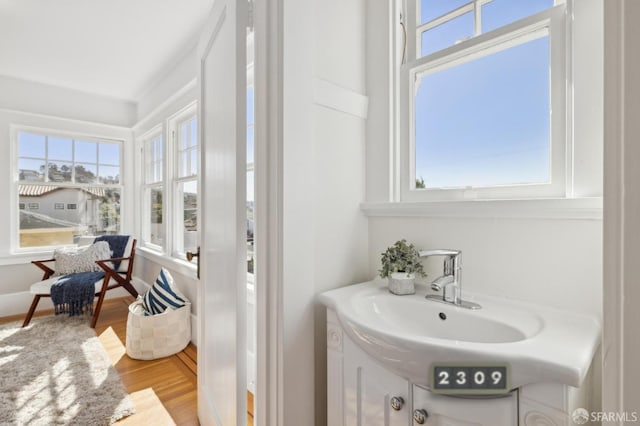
23,09
